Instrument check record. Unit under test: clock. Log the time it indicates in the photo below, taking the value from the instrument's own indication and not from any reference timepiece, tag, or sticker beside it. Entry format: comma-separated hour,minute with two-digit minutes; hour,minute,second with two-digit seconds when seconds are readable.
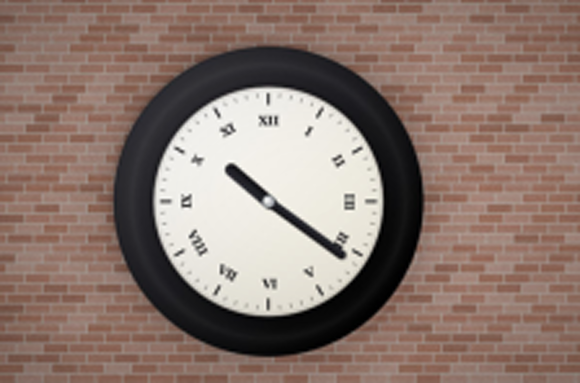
10,21
